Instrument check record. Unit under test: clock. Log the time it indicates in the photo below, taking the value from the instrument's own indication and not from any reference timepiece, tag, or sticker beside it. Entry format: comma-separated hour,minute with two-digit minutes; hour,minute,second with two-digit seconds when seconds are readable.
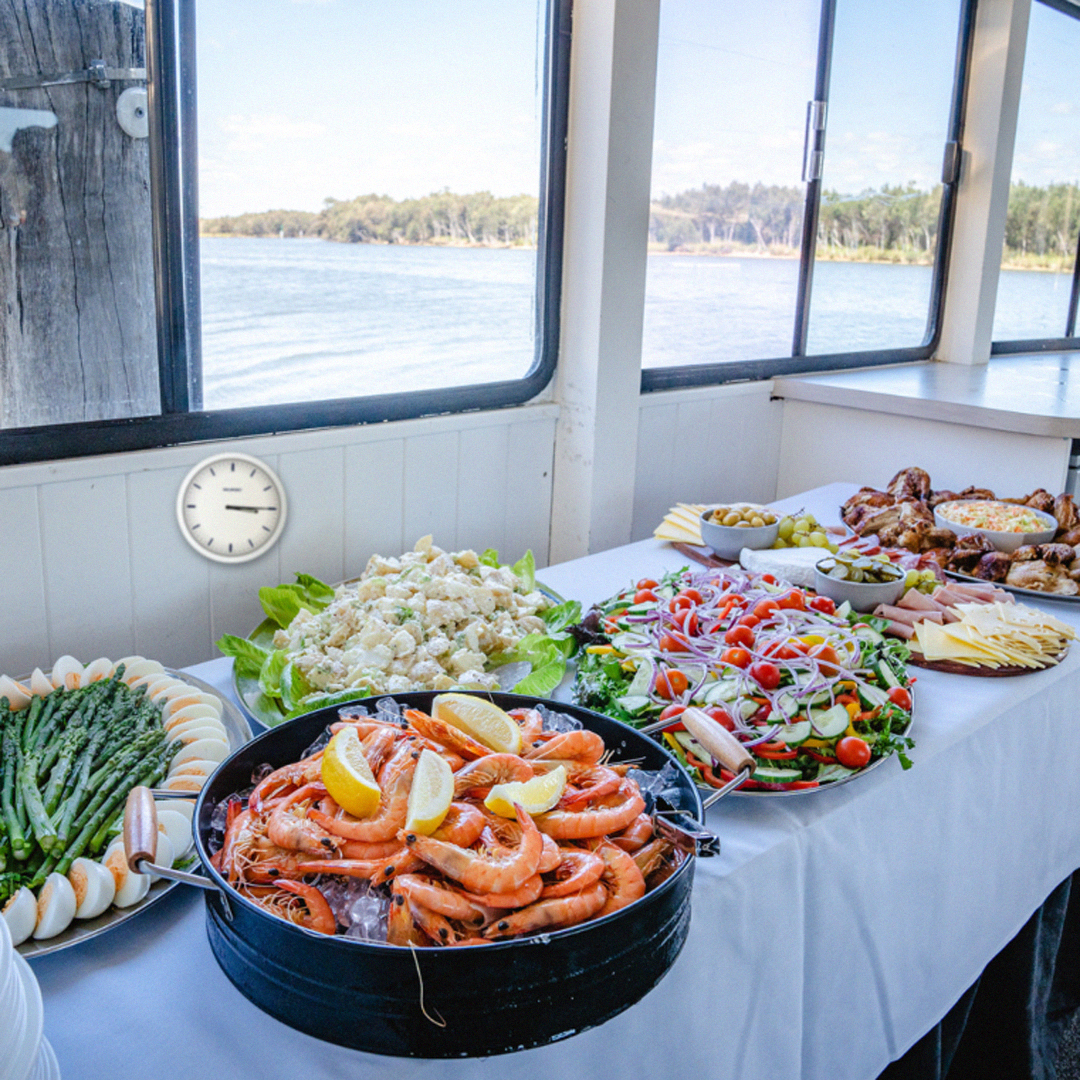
3,15
